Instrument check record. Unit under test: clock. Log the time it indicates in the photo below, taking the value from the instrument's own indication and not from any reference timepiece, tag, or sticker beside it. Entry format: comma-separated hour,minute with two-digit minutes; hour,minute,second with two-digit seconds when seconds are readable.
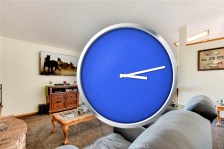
3,13
